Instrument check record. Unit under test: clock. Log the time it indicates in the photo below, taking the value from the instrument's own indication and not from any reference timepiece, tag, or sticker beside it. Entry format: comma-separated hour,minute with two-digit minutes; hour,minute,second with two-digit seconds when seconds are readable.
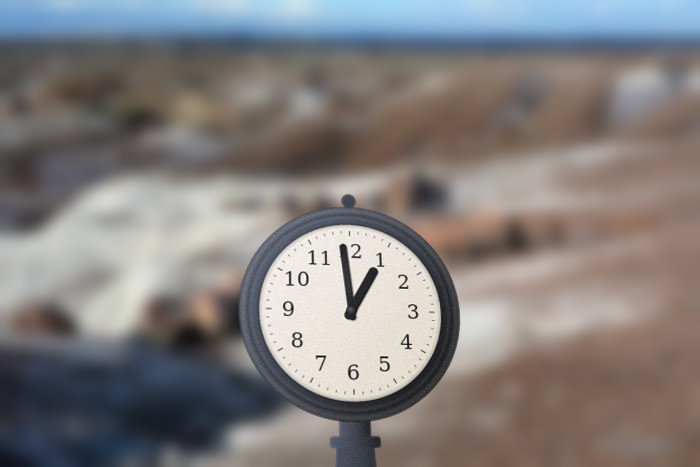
12,59
